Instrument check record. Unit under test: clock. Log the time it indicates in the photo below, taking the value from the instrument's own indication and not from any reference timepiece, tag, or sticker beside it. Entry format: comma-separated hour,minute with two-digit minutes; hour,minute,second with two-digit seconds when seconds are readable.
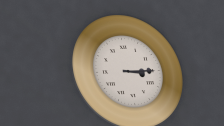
3,15
